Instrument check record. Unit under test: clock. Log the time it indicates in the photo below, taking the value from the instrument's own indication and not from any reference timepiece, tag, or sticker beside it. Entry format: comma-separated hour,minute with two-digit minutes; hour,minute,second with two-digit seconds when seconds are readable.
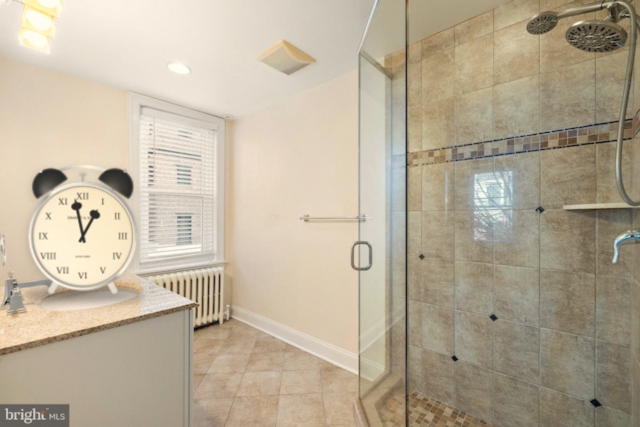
12,58
